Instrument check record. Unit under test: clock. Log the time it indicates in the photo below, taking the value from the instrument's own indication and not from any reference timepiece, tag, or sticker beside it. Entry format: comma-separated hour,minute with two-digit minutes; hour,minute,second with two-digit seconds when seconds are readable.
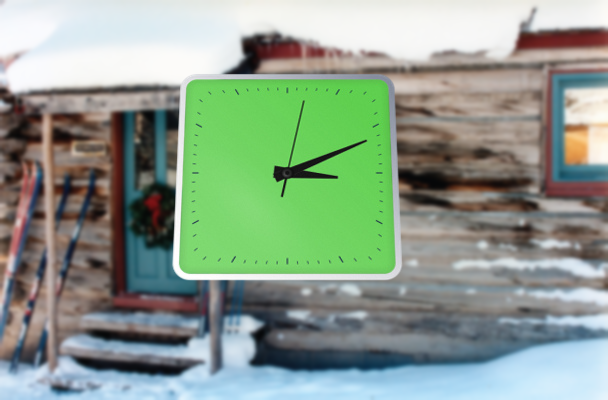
3,11,02
